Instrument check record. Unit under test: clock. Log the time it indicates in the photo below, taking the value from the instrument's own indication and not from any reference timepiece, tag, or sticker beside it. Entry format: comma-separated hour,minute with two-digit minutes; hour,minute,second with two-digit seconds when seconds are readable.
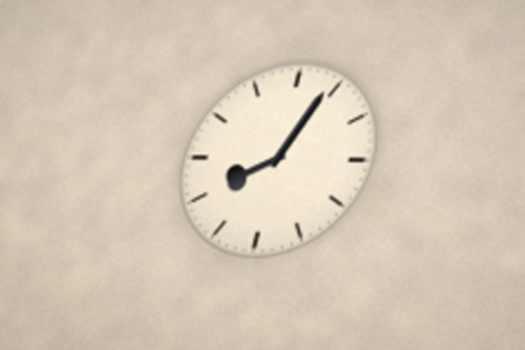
8,04
